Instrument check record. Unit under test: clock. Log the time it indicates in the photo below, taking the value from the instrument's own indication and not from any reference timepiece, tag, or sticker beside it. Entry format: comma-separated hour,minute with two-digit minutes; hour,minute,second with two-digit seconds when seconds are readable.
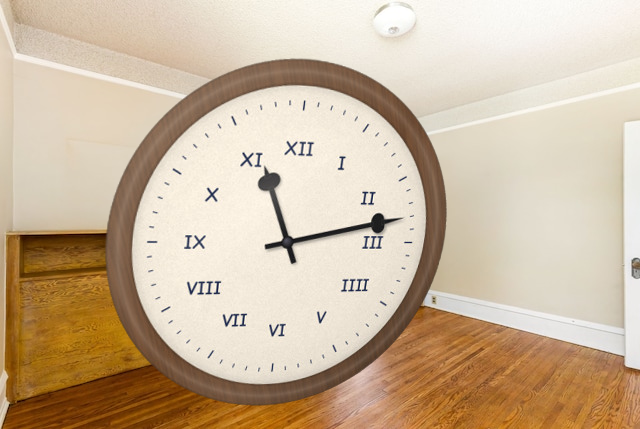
11,13
